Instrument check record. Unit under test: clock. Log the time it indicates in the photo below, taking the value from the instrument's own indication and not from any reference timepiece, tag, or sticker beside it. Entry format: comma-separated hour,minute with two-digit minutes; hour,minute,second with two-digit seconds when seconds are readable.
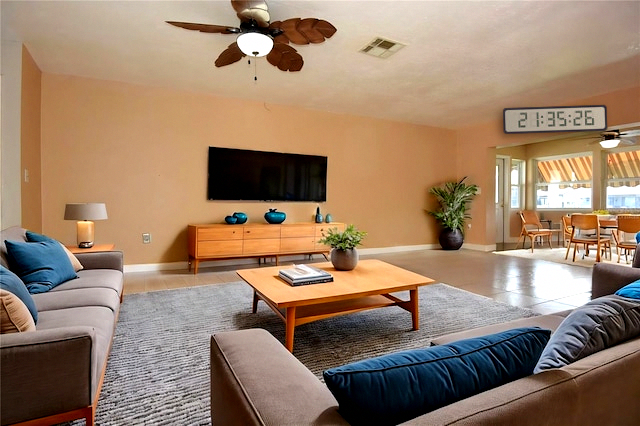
21,35,26
